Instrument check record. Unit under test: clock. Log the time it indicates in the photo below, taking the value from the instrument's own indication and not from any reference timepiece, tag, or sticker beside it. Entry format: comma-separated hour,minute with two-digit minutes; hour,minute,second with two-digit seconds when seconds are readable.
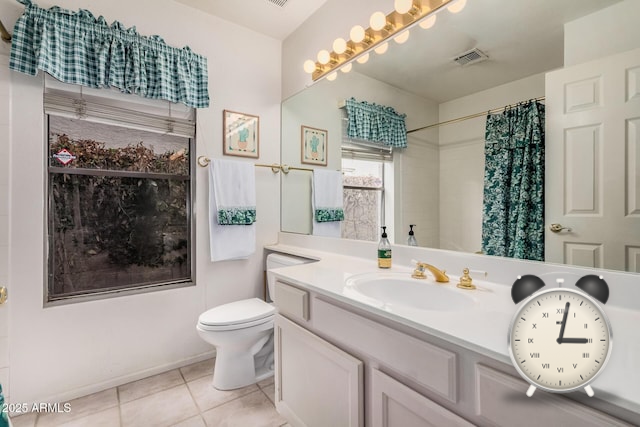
3,02
